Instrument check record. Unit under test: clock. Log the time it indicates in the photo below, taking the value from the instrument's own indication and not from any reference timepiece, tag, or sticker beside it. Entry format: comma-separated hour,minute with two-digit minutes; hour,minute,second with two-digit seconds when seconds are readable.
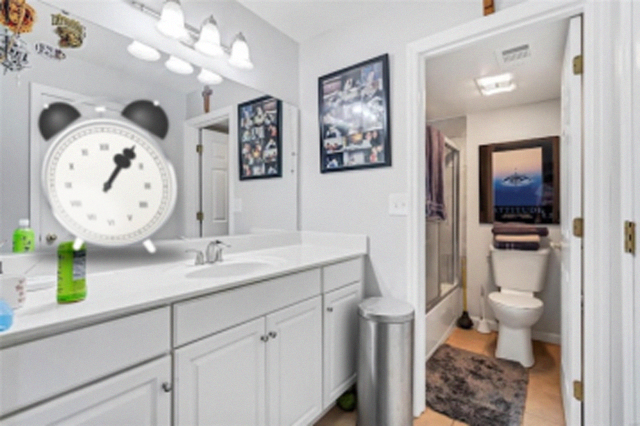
1,06
